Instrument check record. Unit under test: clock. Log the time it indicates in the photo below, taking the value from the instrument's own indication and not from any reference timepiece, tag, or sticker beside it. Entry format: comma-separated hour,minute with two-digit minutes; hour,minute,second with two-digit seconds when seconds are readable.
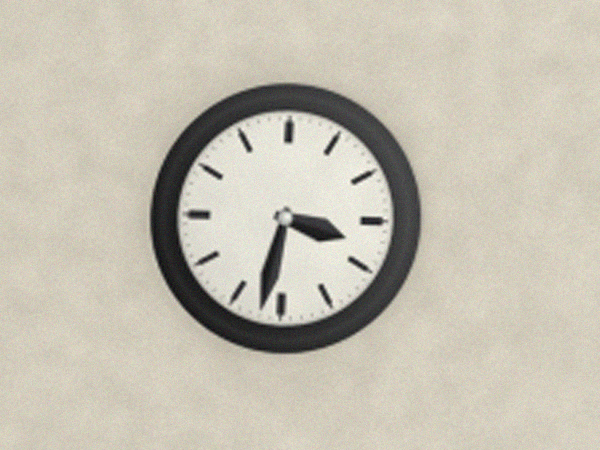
3,32
